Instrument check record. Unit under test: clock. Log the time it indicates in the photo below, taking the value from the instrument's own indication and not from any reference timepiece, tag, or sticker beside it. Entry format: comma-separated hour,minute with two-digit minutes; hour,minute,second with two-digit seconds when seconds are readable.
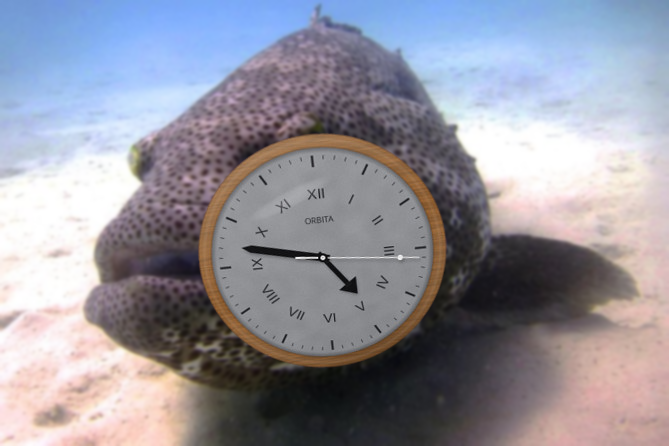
4,47,16
